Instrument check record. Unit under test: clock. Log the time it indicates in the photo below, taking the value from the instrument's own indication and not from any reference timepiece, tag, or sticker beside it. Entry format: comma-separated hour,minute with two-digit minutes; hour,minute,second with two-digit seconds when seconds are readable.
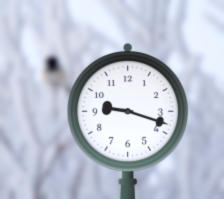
9,18
